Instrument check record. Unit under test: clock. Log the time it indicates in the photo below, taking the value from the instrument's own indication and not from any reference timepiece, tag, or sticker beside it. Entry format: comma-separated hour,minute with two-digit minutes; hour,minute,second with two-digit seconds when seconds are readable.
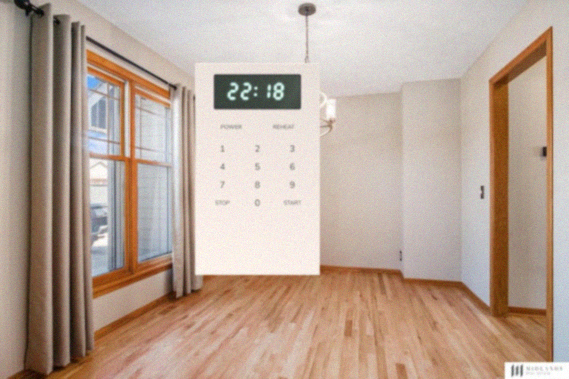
22,18
